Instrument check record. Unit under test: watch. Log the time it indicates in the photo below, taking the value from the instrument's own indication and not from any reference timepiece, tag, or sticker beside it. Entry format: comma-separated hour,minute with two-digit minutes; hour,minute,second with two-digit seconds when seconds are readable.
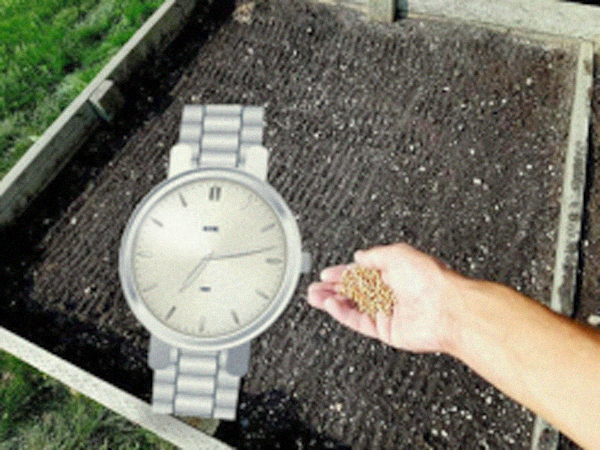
7,13
